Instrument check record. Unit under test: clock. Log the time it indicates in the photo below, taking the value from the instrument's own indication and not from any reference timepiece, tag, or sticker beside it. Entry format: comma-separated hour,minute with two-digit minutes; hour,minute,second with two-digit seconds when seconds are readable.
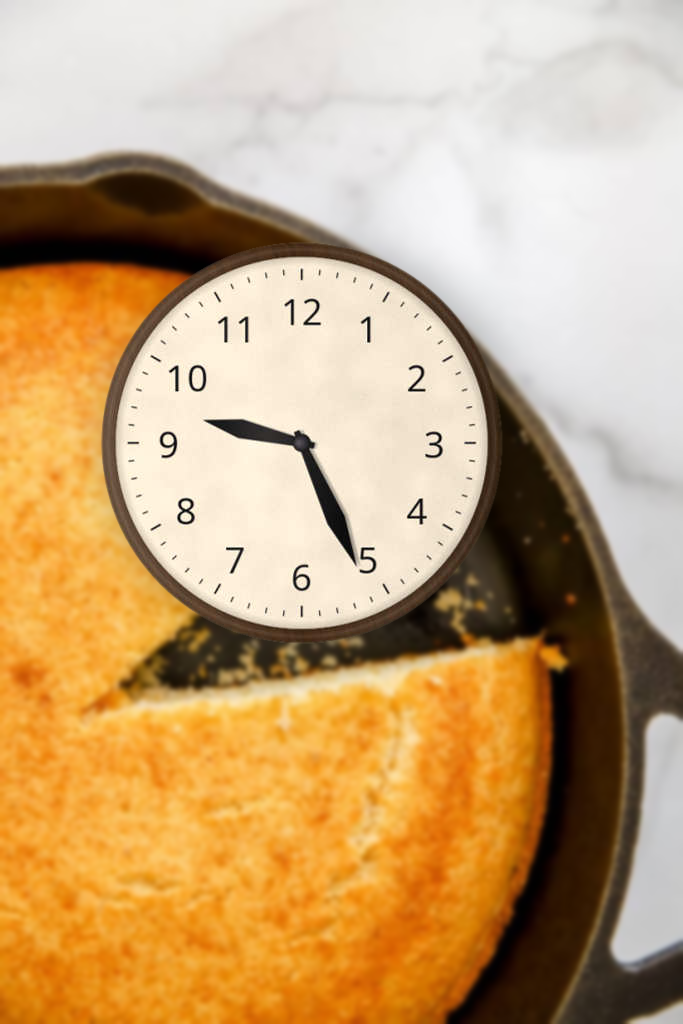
9,26
